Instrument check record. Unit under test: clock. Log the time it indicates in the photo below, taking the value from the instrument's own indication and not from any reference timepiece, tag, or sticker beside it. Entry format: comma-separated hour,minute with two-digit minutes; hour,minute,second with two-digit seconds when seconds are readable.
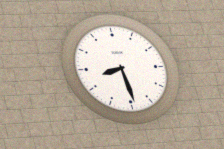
8,29
